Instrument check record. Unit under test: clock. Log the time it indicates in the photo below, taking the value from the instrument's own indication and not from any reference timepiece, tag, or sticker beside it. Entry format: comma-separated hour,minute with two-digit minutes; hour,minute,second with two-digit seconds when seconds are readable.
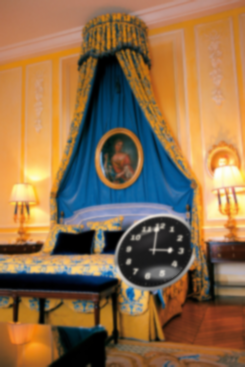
2,59
